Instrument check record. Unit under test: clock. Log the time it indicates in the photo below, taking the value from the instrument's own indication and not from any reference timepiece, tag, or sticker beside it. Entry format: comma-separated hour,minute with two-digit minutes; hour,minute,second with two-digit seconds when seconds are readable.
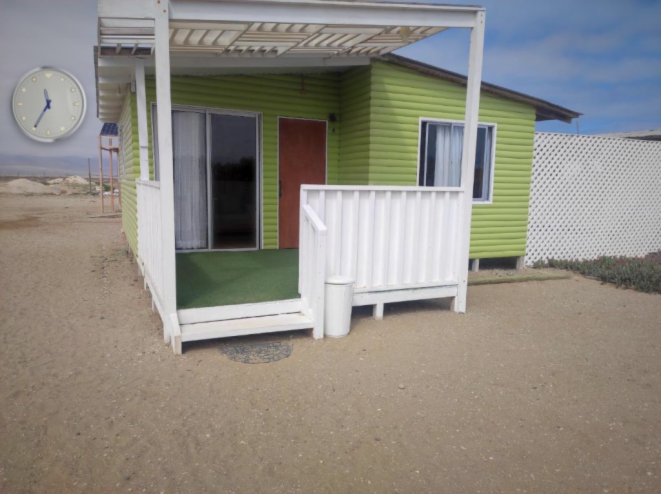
11,35
